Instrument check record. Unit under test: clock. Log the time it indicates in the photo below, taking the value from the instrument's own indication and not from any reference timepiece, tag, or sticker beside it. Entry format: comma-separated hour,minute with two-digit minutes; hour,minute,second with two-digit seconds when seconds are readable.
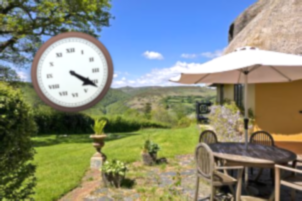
4,21
